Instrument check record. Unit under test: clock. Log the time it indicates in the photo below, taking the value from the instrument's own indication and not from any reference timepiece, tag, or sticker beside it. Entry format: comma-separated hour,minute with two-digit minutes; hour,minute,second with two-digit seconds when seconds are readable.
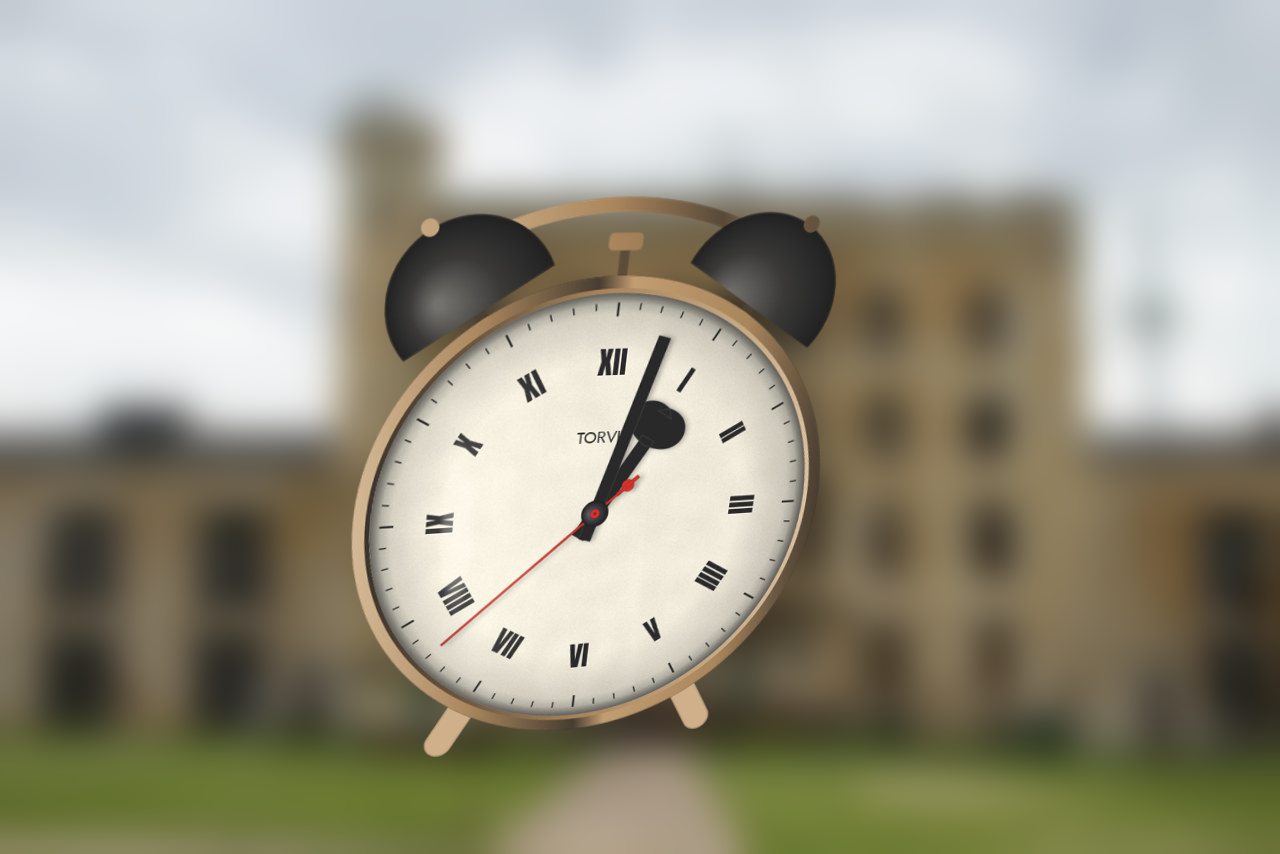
1,02,38
